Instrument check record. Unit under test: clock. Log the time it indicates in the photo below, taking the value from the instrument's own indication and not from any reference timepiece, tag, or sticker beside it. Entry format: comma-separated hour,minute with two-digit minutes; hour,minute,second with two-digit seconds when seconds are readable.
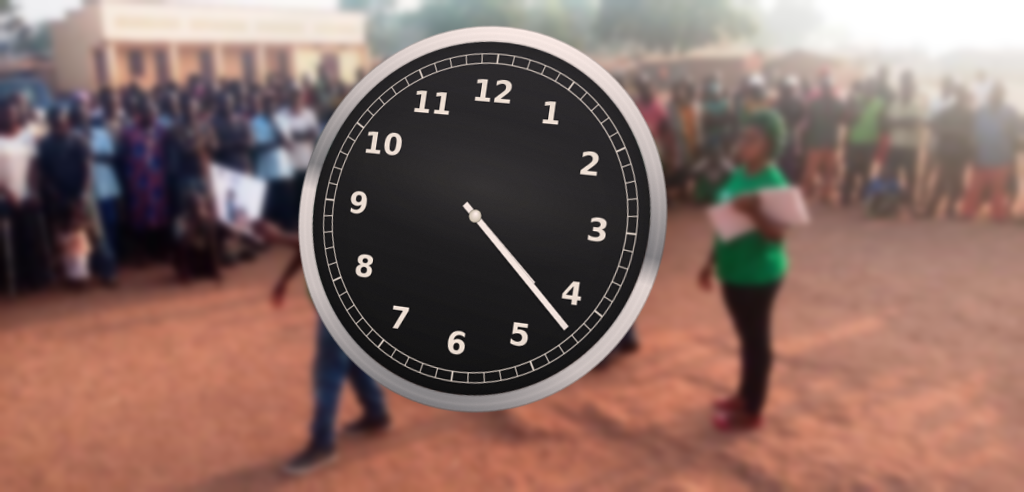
4,22
